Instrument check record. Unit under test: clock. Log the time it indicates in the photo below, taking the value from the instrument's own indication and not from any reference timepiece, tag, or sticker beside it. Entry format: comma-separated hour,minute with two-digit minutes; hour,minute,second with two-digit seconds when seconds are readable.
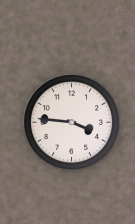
3,46
